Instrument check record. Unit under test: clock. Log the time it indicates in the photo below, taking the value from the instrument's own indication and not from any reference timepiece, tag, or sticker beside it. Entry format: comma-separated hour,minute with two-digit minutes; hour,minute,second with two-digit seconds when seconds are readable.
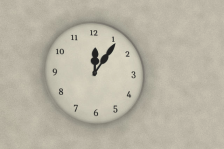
12,06
